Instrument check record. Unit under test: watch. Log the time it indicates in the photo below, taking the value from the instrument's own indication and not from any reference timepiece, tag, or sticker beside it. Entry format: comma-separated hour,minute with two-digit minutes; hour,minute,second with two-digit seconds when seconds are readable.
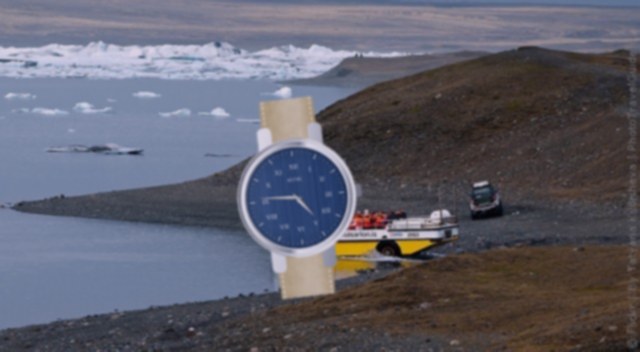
4,46
